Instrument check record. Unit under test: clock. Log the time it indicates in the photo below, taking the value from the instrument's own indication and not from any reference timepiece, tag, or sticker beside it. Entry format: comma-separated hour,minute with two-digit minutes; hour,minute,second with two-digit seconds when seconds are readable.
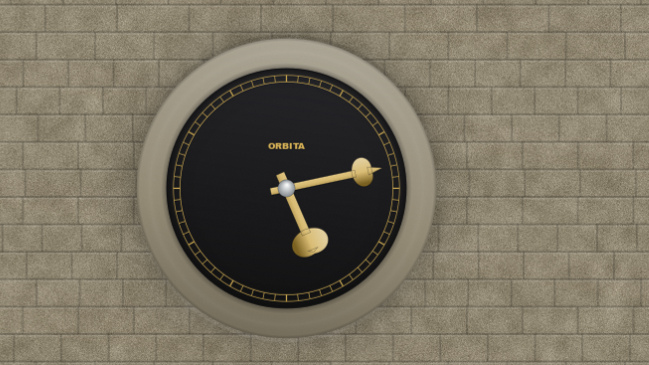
5,13
